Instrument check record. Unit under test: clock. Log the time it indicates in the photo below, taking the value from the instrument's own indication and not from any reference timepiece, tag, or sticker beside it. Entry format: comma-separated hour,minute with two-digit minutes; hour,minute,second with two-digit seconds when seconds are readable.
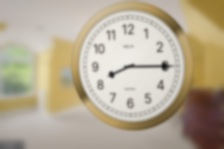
8,15
